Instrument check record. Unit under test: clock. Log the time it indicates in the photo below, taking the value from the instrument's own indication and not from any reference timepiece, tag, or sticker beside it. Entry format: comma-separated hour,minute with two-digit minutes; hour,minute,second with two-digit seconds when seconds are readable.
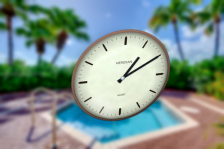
1,10
